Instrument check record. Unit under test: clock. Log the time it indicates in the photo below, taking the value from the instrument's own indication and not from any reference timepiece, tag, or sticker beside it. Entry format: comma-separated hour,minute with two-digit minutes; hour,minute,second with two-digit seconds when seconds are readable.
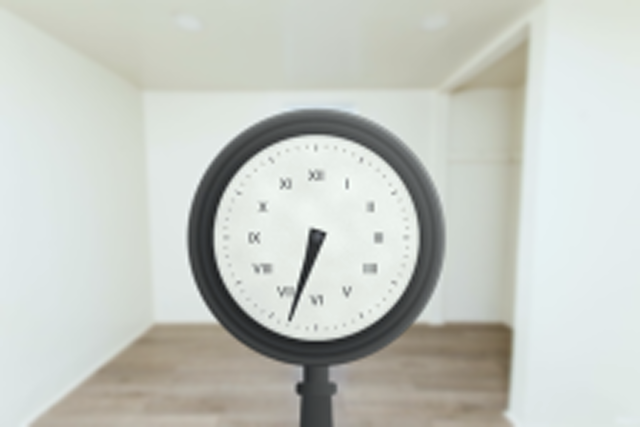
6,33
